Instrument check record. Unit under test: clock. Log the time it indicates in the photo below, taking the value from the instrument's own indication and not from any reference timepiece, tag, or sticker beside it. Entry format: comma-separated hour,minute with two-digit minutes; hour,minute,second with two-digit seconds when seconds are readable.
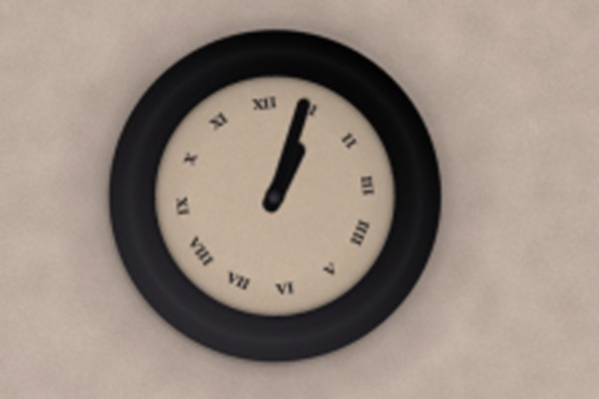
1,04
